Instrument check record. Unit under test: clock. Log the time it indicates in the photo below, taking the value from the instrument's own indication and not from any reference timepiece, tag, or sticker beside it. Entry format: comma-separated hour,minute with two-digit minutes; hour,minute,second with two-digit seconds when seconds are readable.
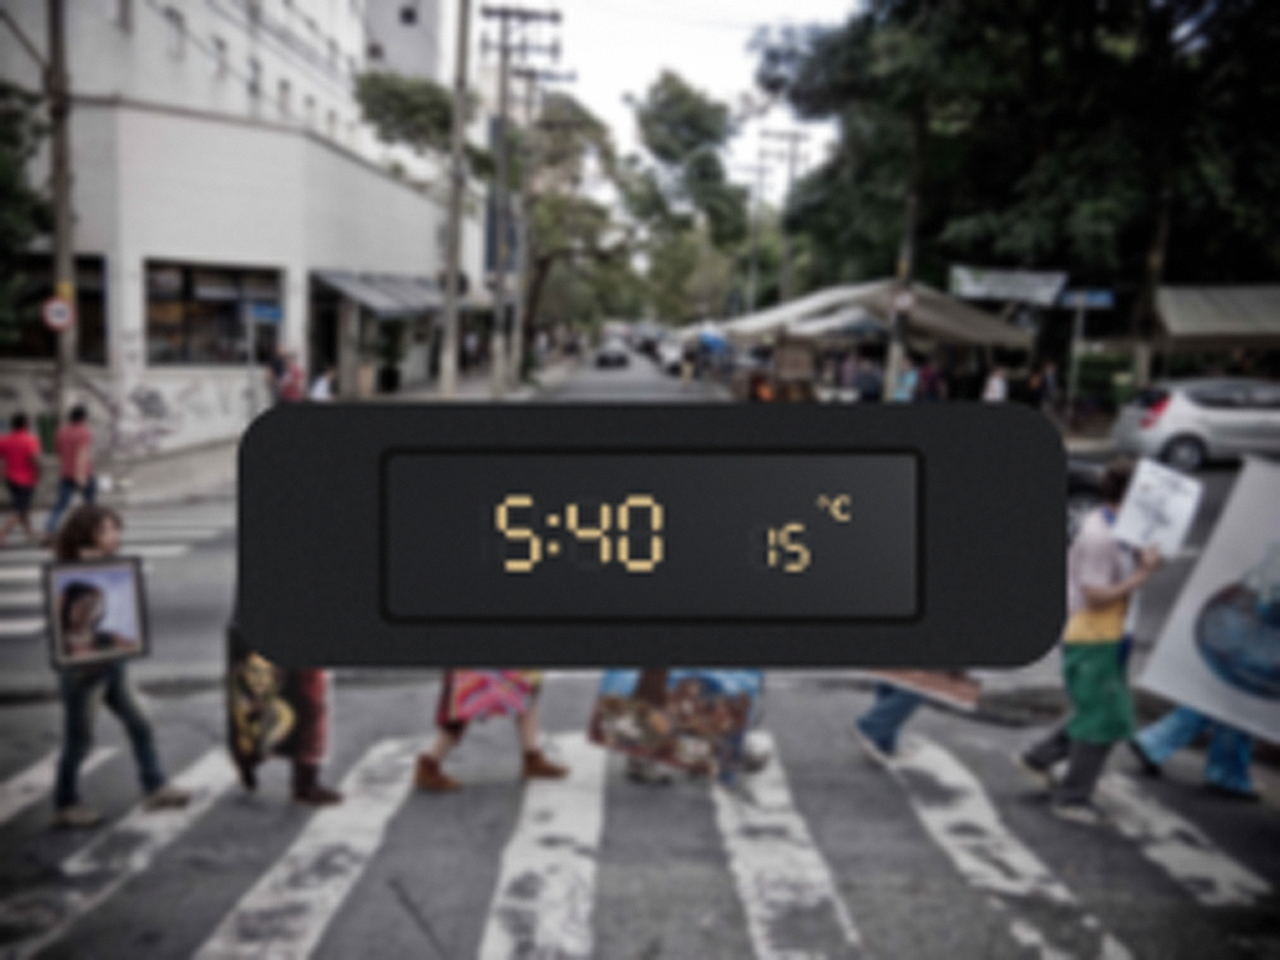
5,40
